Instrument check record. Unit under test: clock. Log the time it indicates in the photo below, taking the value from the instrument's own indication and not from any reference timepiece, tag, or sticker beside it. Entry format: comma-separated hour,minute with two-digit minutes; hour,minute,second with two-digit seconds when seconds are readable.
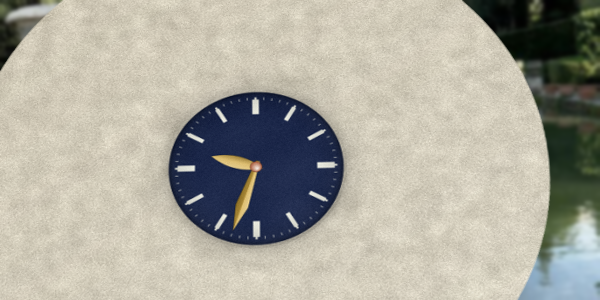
9,33
